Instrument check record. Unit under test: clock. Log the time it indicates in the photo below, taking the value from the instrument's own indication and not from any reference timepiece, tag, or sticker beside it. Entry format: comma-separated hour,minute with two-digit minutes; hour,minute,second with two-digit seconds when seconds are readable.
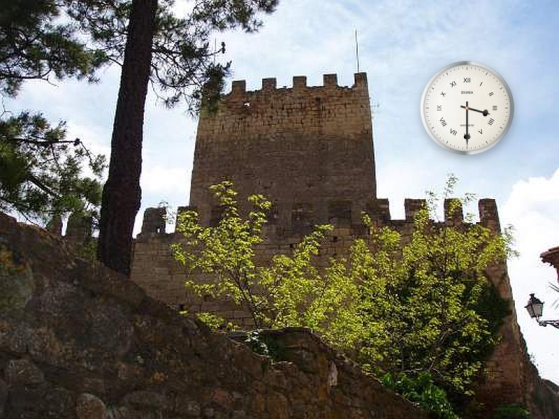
3,30
